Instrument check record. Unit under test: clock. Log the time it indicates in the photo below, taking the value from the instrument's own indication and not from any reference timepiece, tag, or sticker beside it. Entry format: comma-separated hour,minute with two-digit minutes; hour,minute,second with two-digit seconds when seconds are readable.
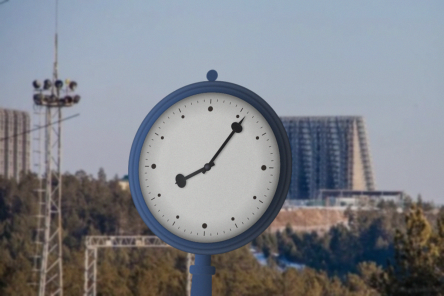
8,06
